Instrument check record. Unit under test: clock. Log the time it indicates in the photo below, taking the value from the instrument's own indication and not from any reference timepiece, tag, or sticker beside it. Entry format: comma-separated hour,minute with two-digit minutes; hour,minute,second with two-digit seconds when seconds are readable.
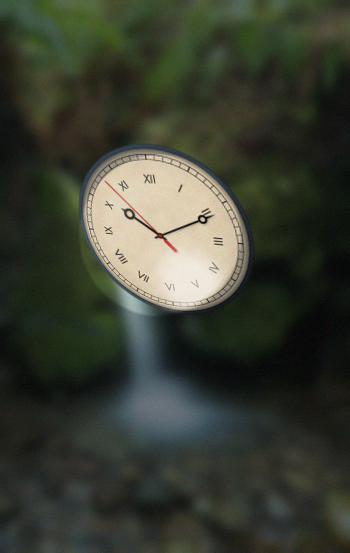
10,10,53
